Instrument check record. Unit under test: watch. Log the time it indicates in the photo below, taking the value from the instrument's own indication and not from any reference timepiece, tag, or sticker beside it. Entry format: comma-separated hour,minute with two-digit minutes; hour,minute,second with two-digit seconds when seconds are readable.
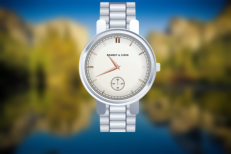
10,41
